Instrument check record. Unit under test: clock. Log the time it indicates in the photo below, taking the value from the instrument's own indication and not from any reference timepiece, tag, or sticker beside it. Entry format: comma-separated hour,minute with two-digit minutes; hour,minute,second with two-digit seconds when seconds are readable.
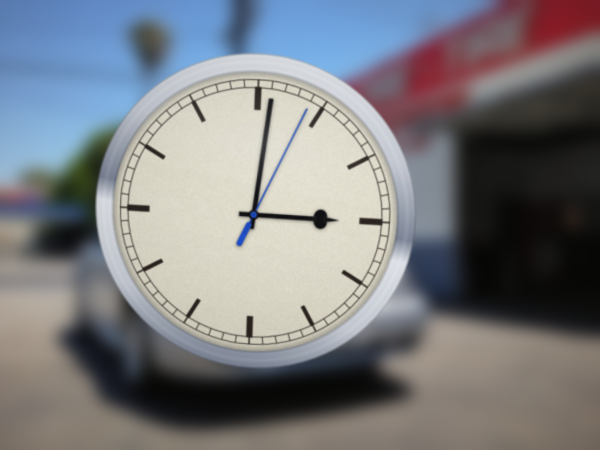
3,01,04
